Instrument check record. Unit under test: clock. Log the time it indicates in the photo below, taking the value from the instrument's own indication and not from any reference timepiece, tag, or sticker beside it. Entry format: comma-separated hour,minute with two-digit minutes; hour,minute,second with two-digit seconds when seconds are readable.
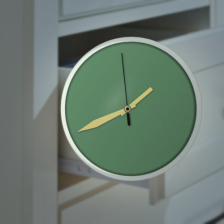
1,40,59
